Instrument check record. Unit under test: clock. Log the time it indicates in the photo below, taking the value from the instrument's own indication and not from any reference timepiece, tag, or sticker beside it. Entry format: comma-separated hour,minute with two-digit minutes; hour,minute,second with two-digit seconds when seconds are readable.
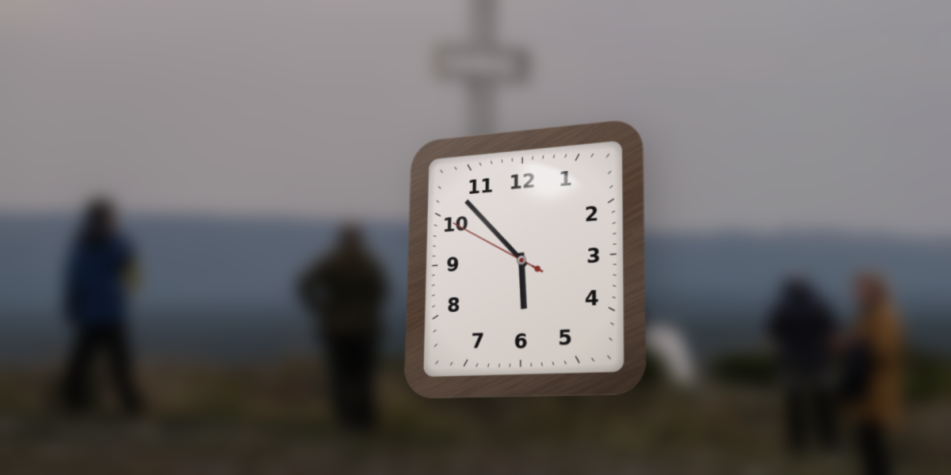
5,52,50
